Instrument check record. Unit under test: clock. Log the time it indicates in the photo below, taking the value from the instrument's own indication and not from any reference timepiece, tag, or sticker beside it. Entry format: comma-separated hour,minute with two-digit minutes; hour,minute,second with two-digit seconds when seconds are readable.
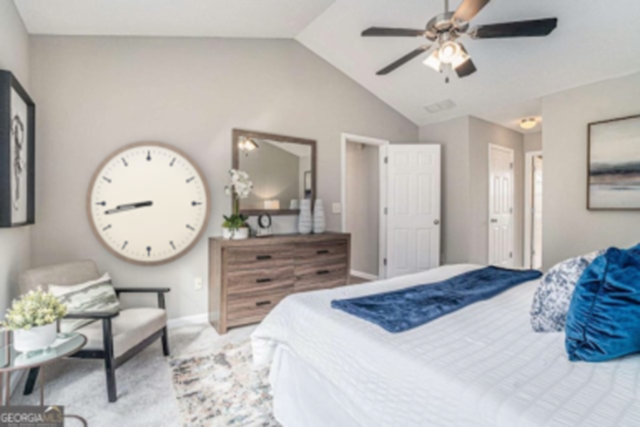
8,43
